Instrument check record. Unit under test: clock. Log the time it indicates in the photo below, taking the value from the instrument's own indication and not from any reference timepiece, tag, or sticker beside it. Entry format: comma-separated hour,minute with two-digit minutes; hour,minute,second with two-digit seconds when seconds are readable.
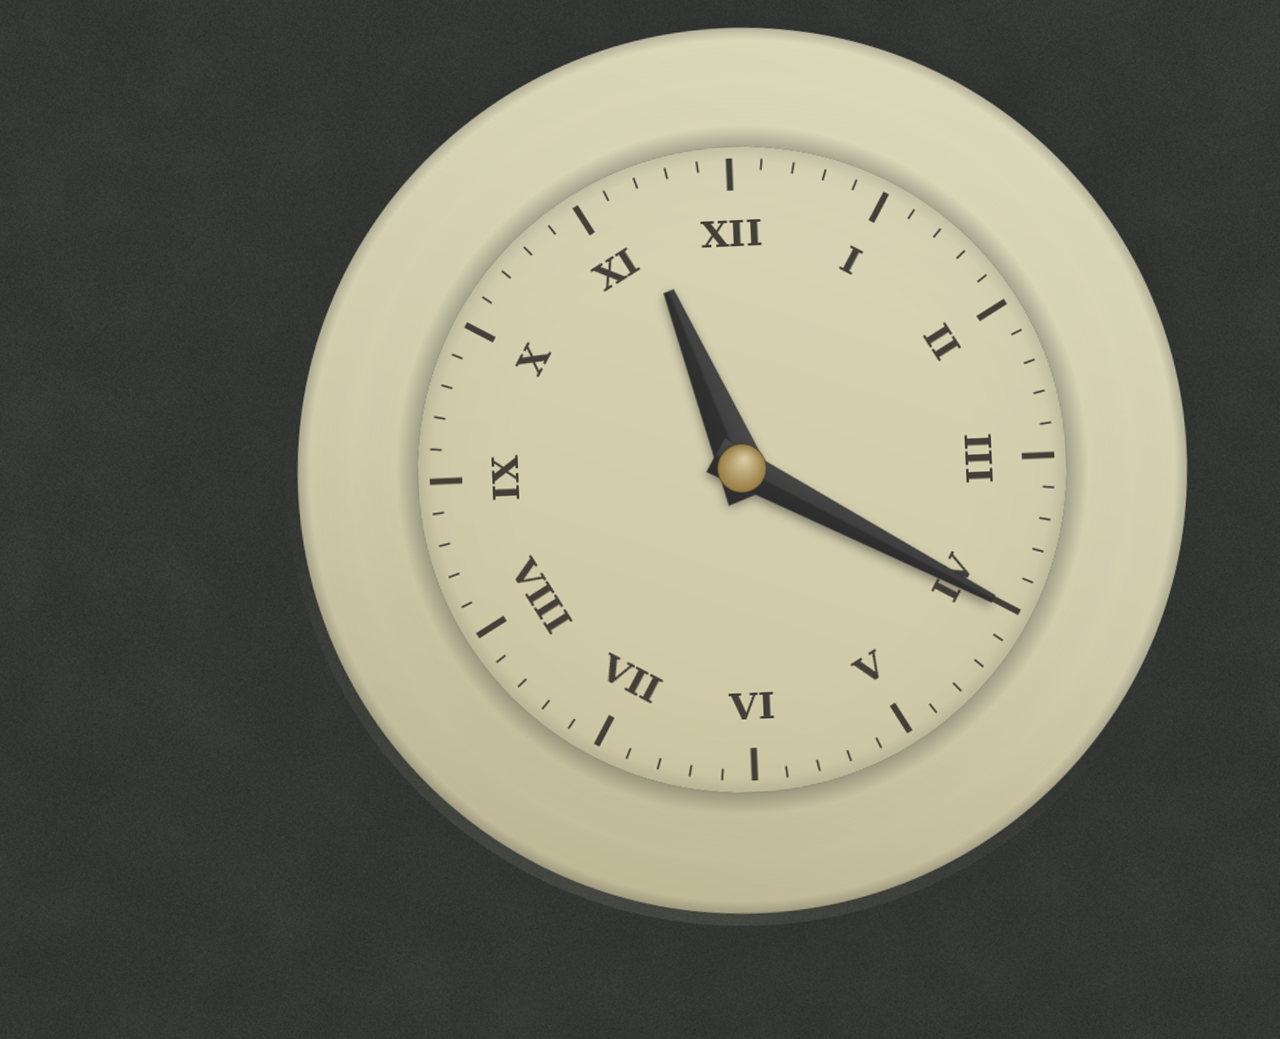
11,20
